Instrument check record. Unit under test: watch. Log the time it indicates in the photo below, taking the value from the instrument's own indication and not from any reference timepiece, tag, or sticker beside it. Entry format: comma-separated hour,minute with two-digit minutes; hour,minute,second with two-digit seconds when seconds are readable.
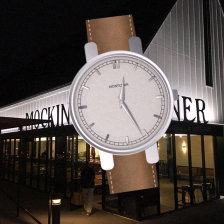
12,26
